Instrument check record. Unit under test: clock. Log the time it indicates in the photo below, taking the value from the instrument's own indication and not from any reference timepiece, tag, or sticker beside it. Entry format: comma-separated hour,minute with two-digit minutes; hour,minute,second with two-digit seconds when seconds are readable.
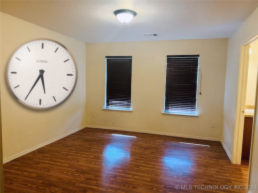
5,35
